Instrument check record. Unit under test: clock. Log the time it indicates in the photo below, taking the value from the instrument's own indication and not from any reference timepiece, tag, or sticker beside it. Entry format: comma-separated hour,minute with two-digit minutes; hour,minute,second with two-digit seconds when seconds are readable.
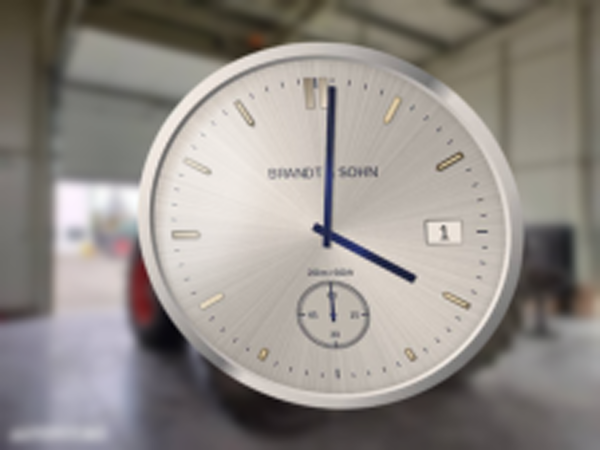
4,01
